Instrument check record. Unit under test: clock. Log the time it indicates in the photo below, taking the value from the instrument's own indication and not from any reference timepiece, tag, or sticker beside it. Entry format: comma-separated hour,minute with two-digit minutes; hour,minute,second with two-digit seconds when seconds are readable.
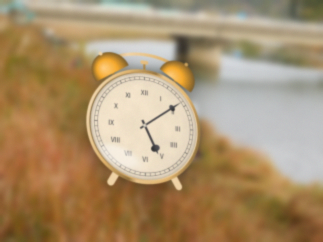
5,09
